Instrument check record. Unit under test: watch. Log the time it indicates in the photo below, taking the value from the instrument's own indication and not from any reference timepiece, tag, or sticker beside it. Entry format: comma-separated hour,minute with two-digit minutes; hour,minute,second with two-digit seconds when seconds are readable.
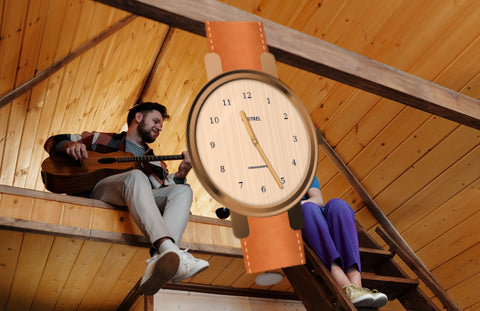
11,26
